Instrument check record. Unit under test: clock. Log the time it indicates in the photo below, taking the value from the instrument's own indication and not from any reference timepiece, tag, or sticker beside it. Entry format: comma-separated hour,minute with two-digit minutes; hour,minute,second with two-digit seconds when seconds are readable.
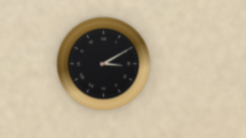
3,10
